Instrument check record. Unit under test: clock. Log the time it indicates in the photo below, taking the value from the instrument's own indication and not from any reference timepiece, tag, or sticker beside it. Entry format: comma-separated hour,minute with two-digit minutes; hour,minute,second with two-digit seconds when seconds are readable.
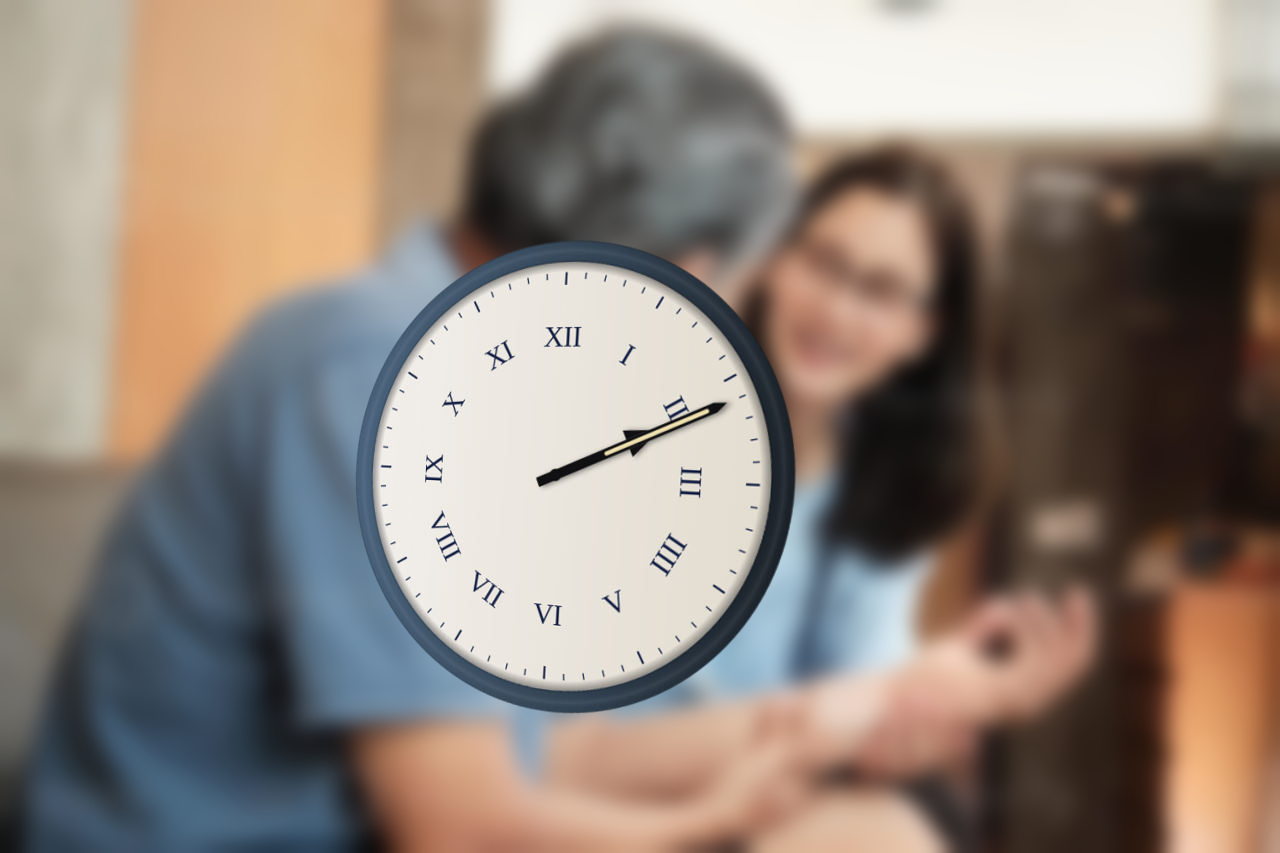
2,11
